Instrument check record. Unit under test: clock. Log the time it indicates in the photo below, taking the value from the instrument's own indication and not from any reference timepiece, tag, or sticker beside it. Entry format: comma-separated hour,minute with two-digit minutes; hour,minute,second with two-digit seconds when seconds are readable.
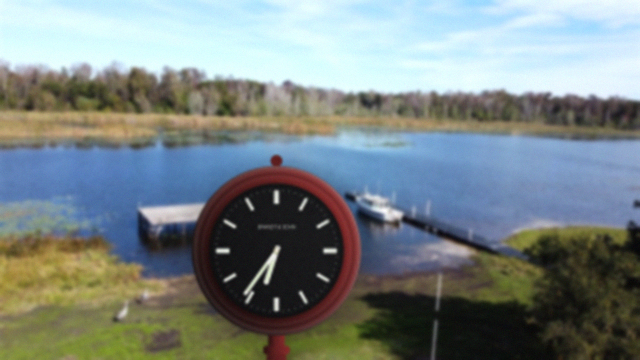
6,36
